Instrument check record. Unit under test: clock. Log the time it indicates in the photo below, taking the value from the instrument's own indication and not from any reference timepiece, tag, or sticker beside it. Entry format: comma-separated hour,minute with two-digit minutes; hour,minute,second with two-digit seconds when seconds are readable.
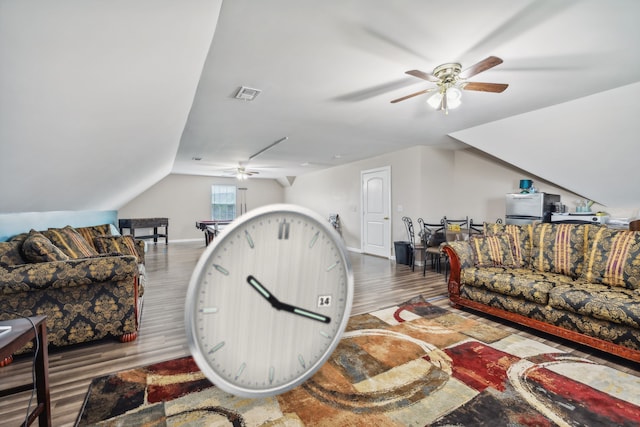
10,18
